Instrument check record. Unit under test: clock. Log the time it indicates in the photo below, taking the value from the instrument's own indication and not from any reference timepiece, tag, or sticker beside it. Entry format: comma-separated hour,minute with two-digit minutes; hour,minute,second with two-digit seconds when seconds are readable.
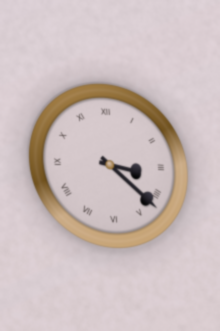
3,22
